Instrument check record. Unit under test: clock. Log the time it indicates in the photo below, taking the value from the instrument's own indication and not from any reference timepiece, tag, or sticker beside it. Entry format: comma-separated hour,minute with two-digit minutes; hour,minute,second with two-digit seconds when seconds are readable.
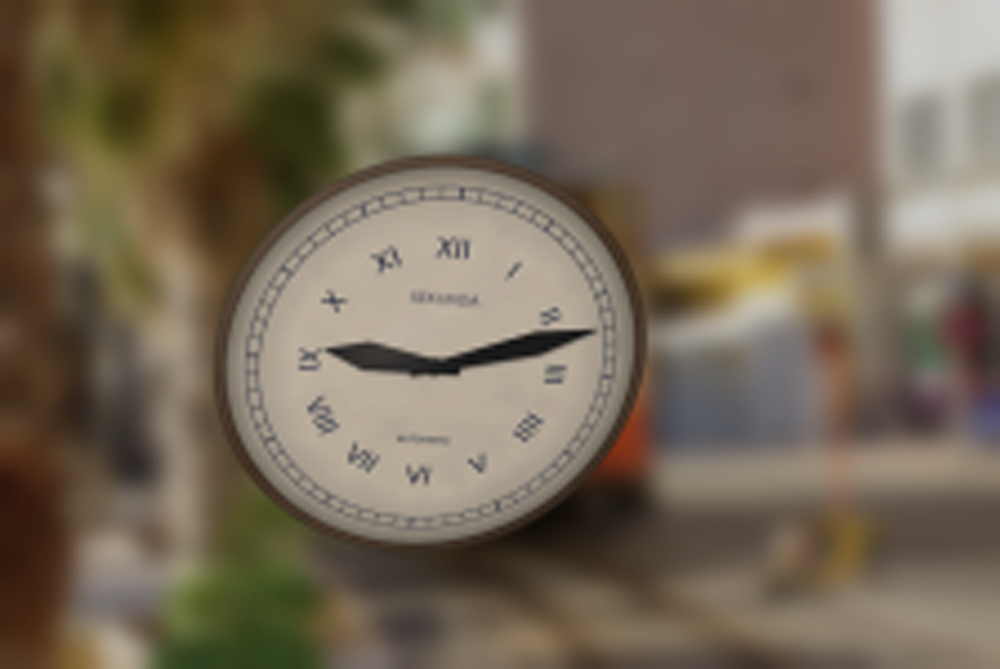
9,12
